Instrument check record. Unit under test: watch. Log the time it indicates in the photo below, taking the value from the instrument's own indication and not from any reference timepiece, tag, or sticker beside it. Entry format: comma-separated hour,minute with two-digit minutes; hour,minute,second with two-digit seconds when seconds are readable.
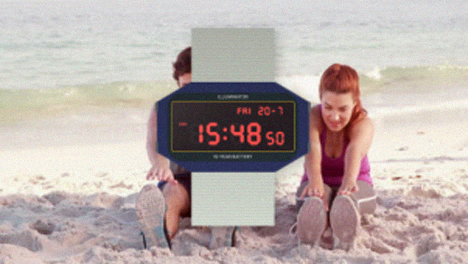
15,48,50
